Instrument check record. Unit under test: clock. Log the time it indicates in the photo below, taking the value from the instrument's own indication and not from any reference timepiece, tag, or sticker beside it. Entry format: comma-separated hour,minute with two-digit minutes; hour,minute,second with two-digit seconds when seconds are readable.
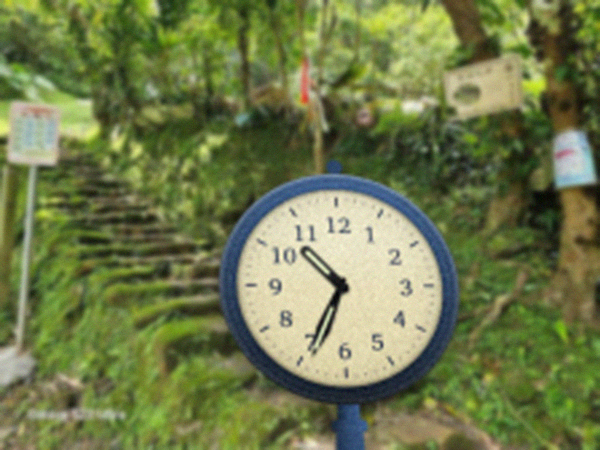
10,34
